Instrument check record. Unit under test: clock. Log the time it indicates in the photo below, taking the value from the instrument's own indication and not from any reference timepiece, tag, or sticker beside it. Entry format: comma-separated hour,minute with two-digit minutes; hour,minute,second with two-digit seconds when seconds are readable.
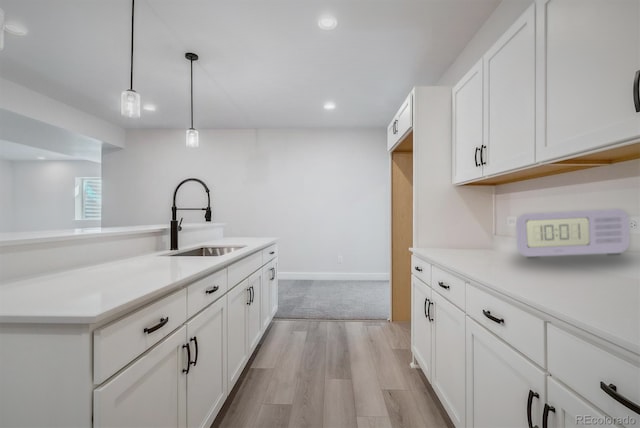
10,01
